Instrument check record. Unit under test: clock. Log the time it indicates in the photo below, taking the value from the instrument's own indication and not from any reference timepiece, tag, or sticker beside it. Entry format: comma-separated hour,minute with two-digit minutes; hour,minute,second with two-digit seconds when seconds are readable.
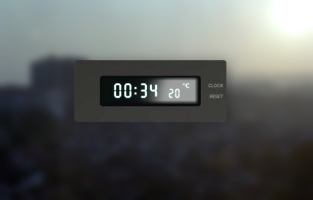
0,34
